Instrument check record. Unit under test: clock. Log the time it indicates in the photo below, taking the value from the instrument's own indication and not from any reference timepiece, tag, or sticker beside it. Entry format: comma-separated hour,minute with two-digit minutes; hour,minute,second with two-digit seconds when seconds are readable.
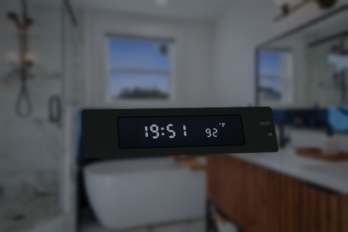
19,51
